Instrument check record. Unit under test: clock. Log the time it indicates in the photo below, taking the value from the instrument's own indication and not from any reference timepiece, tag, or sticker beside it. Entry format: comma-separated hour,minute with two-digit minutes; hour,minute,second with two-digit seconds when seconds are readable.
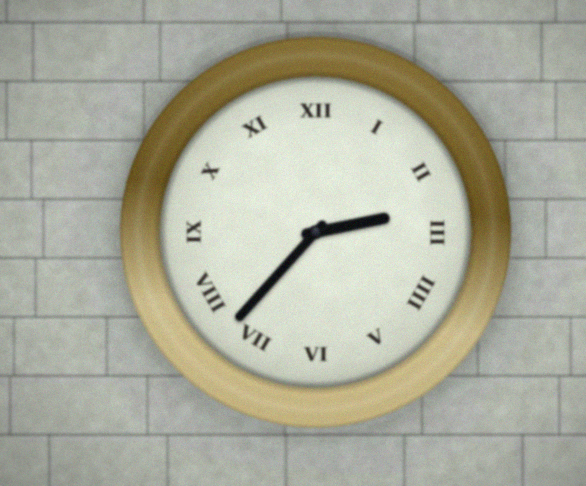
2,37
